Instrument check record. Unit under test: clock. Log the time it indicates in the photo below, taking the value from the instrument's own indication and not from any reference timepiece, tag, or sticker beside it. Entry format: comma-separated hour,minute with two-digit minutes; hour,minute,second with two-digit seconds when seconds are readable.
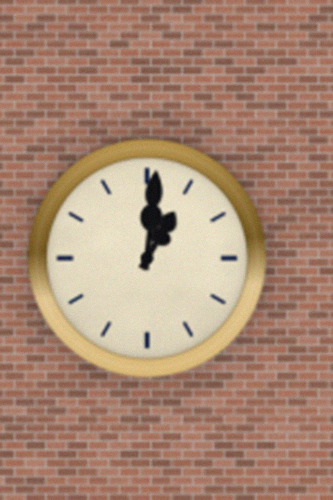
1,01
